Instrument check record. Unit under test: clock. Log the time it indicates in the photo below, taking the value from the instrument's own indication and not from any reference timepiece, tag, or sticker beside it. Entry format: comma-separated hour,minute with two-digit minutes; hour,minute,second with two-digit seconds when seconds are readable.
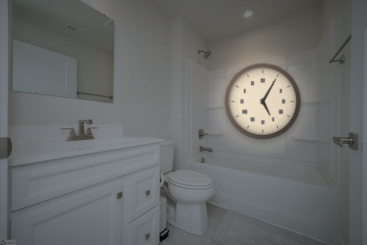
5,05
